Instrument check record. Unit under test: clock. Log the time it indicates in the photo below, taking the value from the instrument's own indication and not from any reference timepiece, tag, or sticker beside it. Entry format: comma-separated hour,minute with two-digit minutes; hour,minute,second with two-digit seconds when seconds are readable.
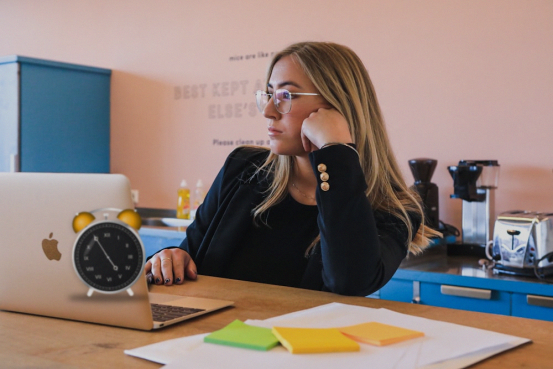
4,55
